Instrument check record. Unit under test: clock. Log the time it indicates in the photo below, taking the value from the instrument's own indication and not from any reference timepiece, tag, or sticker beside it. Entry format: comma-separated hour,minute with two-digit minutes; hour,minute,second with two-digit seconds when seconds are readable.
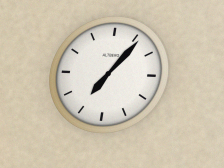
7,06
